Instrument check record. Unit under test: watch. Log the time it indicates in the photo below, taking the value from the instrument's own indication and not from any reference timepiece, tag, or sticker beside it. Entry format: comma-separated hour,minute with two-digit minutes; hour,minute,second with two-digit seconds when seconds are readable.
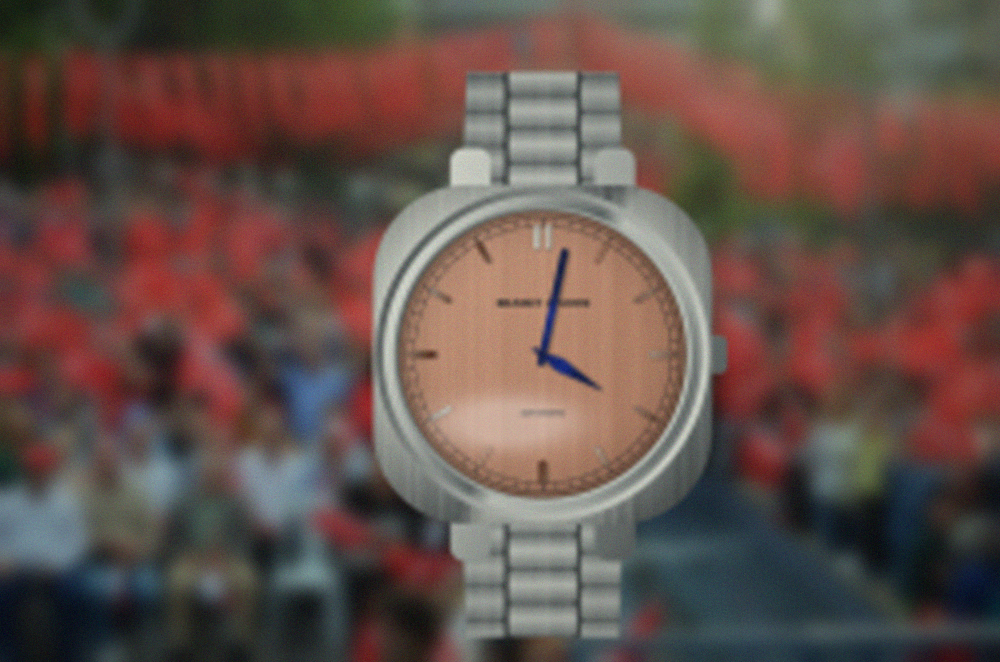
4,02
